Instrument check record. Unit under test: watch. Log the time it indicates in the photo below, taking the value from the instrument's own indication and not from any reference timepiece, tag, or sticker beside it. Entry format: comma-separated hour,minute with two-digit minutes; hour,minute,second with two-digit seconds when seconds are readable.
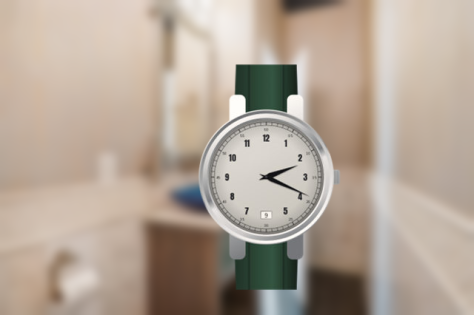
2,19
